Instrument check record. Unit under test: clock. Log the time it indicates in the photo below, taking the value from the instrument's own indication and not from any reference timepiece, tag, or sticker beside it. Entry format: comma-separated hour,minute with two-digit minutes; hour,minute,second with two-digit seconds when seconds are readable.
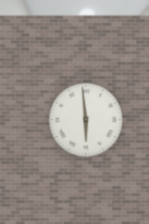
5,59
